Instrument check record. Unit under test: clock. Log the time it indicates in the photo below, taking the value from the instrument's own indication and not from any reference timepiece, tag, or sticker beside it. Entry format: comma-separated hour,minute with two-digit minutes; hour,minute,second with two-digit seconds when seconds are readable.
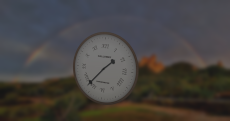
1,37
